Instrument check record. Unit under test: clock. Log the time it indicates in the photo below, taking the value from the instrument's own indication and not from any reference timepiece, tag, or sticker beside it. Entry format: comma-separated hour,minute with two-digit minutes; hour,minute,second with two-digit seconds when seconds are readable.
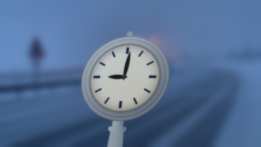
9,01
